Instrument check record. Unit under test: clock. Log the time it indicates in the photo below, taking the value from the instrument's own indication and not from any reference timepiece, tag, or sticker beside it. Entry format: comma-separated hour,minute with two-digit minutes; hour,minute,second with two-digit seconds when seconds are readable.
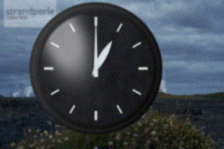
1,00
